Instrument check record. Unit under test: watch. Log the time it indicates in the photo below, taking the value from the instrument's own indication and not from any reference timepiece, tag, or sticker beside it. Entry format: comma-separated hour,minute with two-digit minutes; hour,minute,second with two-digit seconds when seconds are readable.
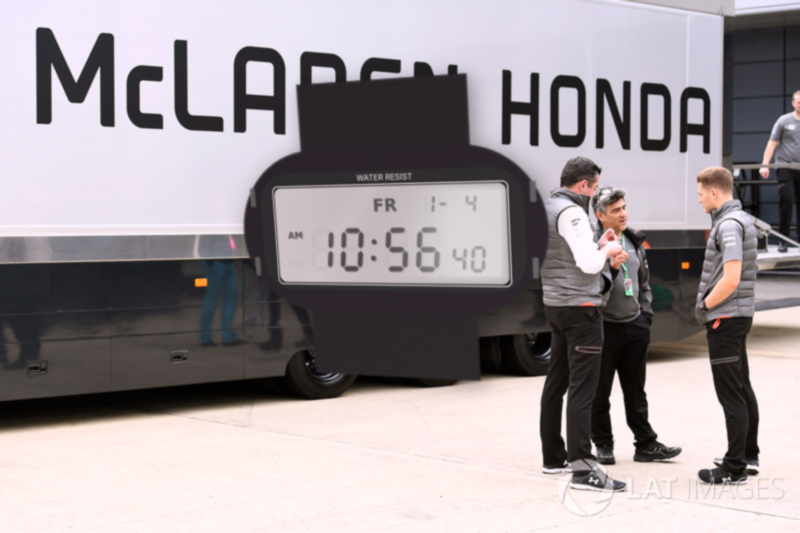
10,56,40
